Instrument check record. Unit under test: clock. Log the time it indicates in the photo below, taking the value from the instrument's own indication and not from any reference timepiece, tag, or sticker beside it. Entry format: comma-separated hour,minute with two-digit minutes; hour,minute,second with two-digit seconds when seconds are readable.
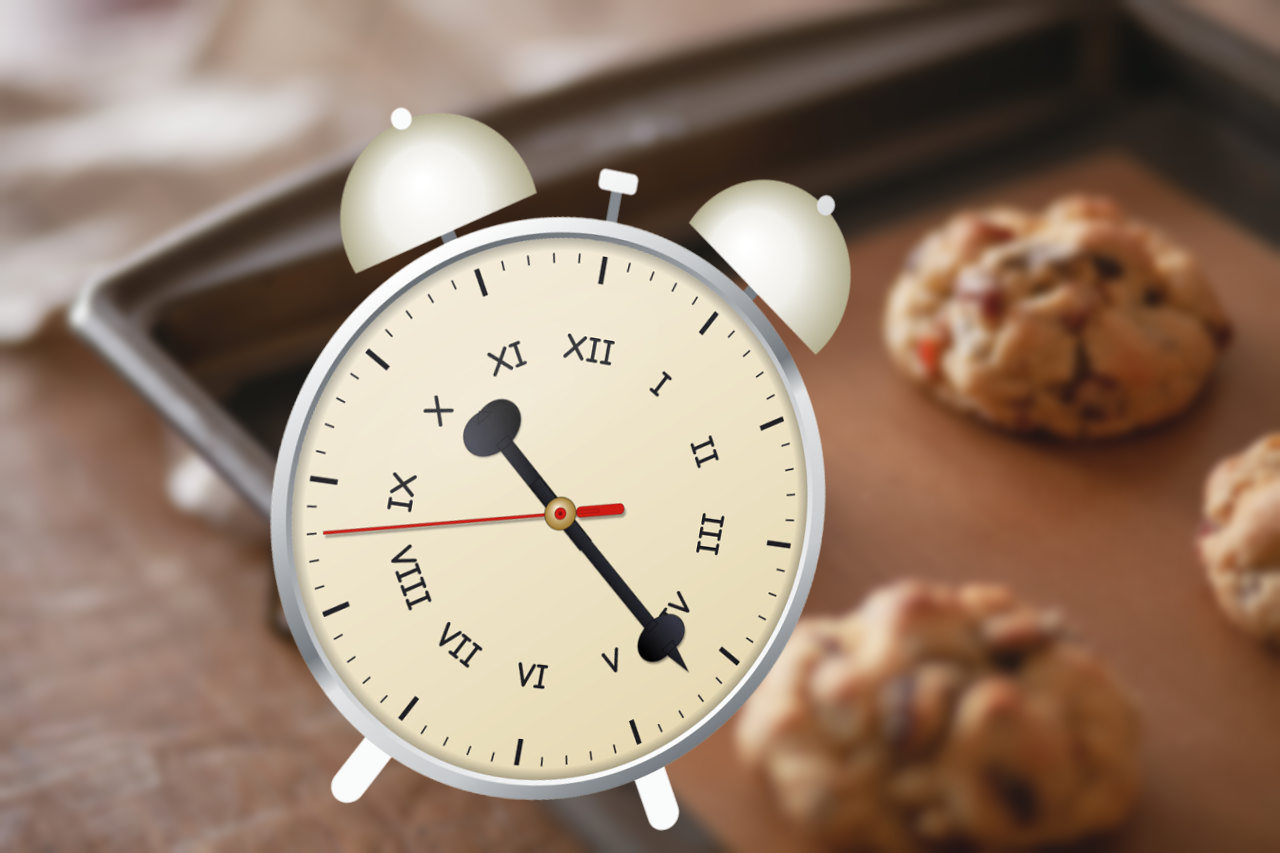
10,21,43
